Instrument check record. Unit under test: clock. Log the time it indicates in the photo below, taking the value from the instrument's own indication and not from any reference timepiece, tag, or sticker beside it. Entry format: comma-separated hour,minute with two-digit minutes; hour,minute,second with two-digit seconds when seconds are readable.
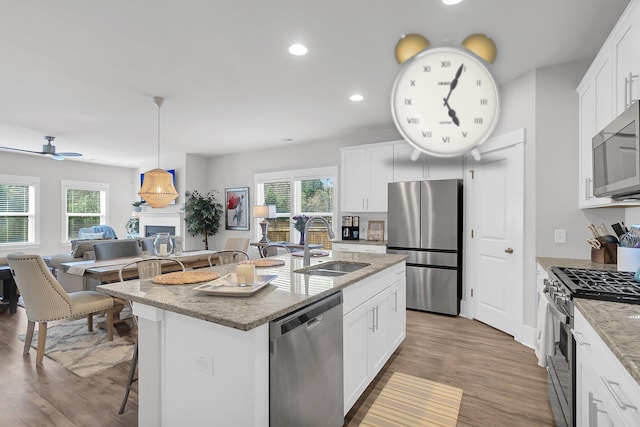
5,04
